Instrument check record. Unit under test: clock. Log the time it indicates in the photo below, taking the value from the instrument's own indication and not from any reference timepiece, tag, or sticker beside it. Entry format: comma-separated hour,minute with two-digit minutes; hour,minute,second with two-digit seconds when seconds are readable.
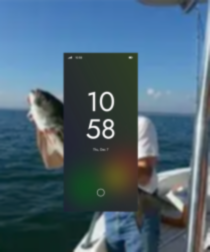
10,58
